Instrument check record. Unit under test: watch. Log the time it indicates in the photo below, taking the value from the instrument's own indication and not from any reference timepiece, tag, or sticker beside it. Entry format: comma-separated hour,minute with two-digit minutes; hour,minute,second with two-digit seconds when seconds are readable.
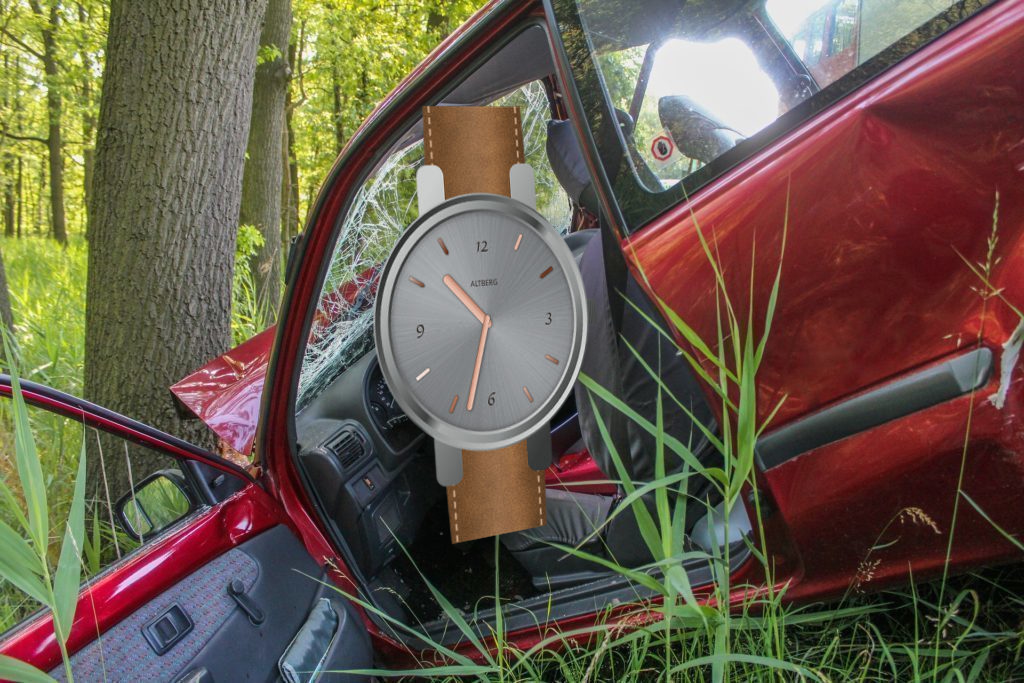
10,33
